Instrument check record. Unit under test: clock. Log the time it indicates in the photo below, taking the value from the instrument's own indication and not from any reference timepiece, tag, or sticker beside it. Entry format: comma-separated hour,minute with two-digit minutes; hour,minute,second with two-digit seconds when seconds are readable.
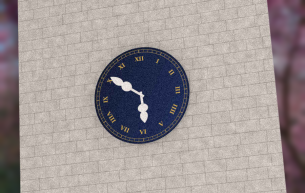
5,51
